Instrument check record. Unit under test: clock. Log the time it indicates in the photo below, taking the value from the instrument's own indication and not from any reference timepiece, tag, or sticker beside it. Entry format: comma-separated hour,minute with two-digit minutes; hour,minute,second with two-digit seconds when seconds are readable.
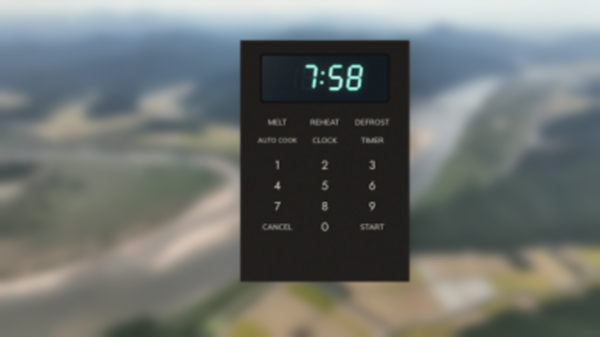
7,58
